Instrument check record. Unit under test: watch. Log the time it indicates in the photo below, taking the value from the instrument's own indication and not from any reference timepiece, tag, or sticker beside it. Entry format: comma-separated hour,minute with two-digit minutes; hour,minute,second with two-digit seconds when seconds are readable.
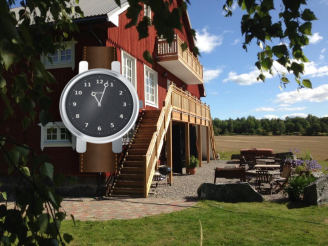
11,03
